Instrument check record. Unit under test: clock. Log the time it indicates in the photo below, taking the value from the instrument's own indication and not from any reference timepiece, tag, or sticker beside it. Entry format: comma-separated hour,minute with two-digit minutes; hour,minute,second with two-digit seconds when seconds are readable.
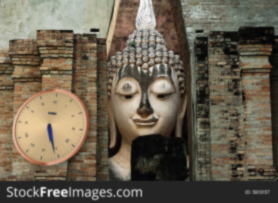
5,26
